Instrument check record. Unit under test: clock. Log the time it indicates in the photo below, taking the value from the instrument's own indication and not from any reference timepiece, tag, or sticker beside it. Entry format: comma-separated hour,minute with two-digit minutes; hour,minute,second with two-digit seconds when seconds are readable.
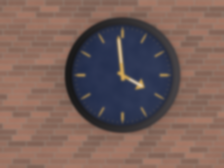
3,59
